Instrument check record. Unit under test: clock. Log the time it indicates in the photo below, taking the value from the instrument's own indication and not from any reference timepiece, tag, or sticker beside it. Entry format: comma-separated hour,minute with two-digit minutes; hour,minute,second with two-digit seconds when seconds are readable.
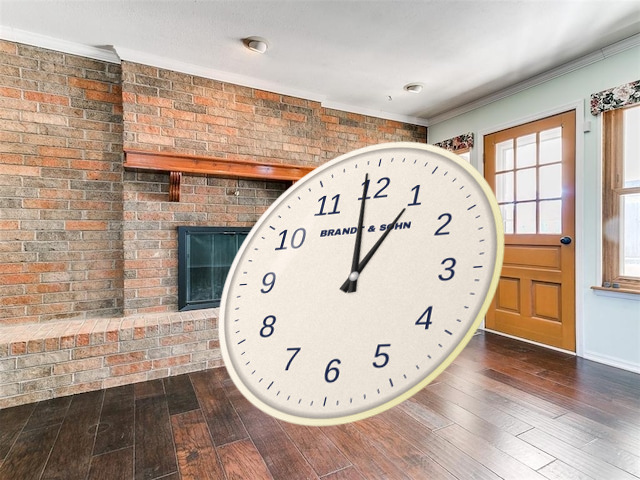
12,59
